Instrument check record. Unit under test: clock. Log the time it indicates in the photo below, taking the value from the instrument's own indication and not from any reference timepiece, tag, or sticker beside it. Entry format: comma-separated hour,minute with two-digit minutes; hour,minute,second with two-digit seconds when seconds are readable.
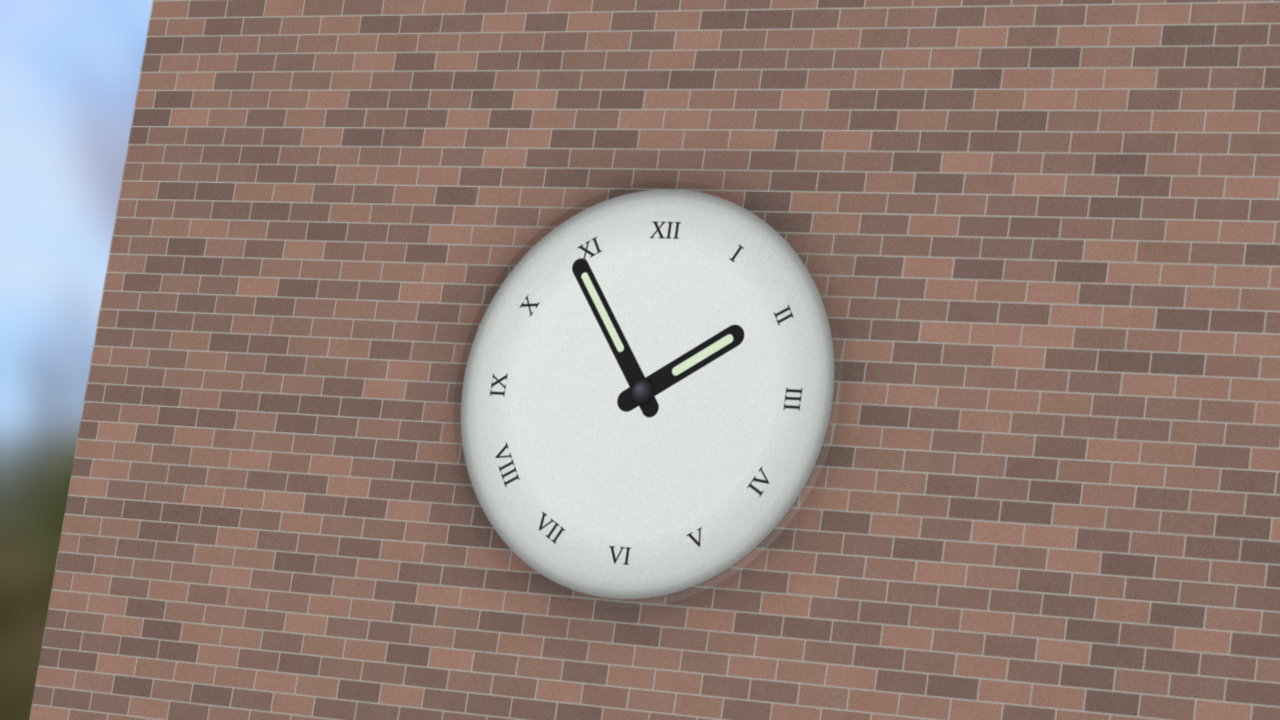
1,54
